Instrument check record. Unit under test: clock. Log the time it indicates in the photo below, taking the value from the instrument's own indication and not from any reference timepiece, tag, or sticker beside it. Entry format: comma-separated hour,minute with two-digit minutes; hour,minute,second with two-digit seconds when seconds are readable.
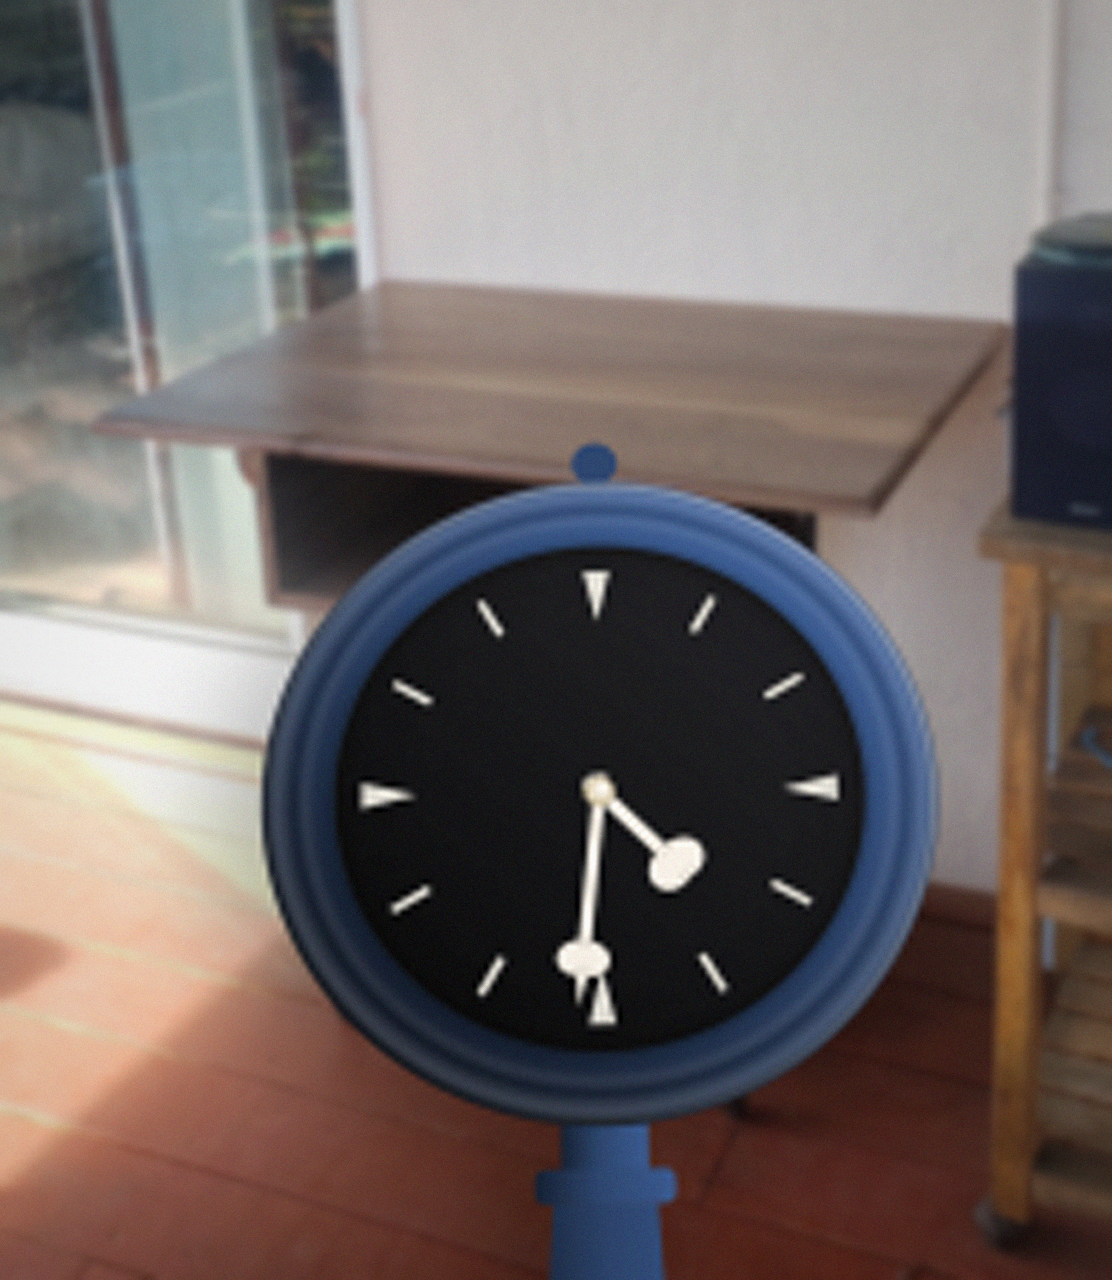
4,31
